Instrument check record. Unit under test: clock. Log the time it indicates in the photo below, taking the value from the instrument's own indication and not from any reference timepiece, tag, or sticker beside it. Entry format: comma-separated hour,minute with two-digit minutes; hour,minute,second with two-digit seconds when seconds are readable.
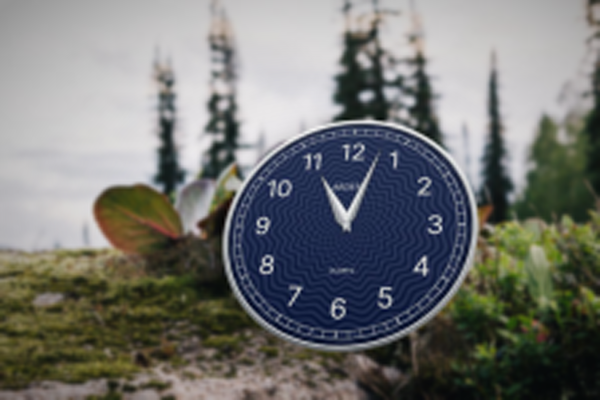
11,03
